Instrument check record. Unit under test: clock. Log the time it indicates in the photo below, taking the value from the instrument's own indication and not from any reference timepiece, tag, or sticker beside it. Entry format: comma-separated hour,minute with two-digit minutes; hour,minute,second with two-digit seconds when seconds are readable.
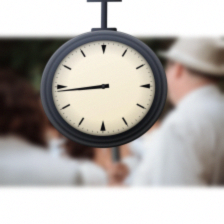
8,44
